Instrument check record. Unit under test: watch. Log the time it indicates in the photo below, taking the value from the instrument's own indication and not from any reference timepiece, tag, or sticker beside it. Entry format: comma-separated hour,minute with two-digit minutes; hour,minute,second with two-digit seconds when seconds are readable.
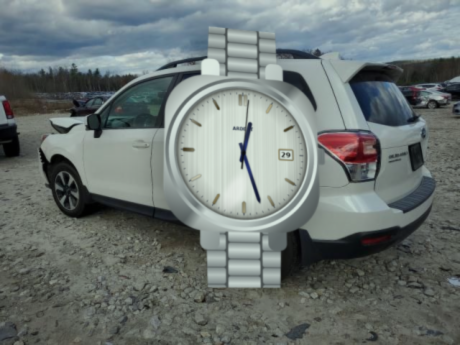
12,27,01
